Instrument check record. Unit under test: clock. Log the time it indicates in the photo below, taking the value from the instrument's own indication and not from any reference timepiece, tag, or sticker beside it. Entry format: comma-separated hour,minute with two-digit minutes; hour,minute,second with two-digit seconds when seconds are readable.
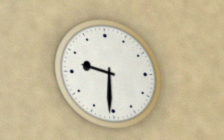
9,31
